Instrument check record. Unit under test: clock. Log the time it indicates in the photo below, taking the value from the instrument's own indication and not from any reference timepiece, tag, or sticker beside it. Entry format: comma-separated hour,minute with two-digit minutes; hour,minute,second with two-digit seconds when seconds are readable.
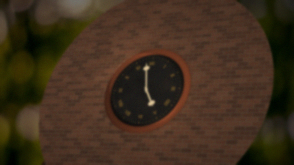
4,58
